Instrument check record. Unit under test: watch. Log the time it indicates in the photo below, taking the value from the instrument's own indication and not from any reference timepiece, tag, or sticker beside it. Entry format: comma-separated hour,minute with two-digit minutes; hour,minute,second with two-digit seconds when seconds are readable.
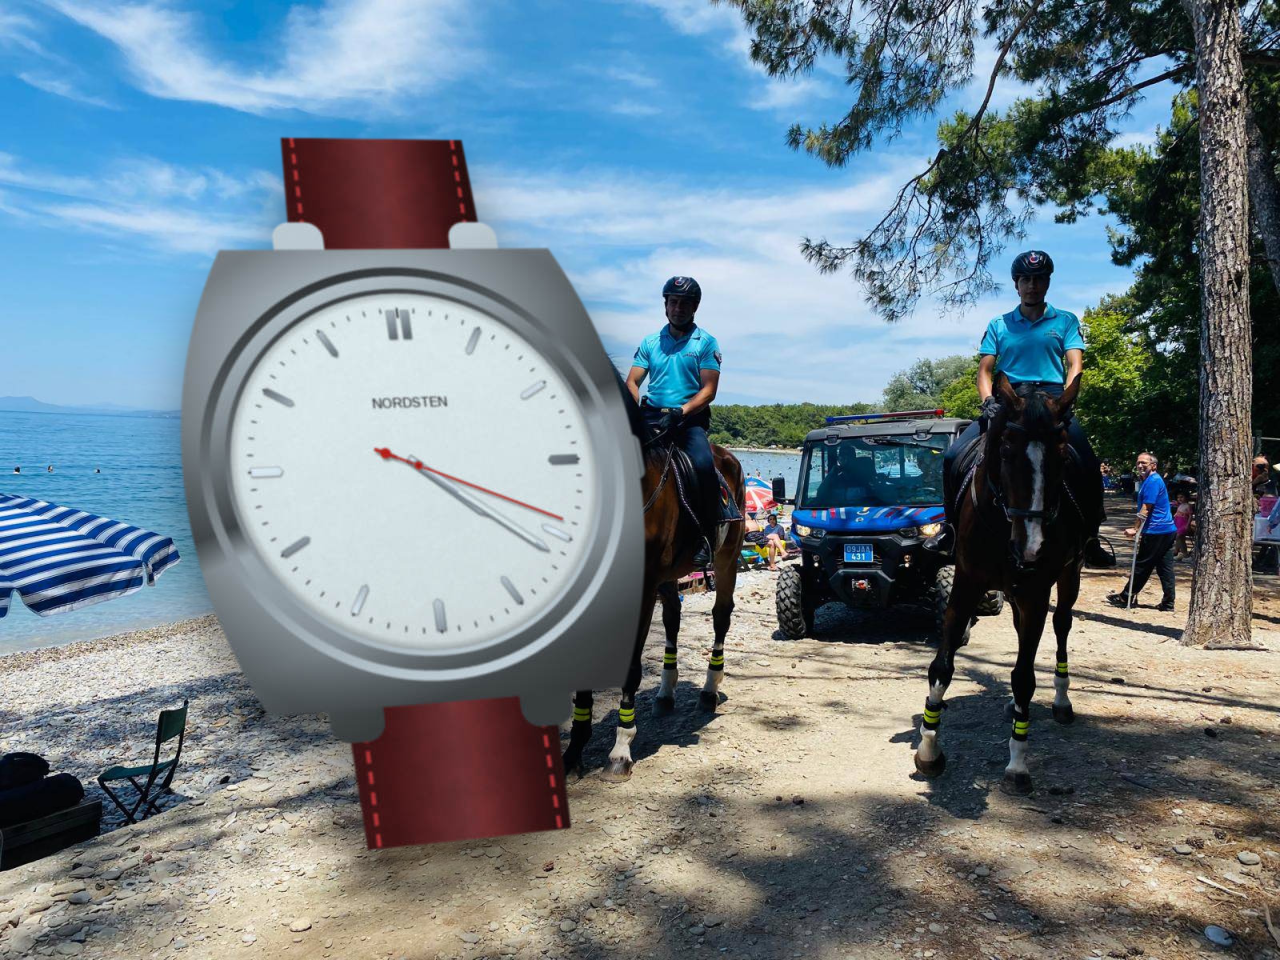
4,21,19
